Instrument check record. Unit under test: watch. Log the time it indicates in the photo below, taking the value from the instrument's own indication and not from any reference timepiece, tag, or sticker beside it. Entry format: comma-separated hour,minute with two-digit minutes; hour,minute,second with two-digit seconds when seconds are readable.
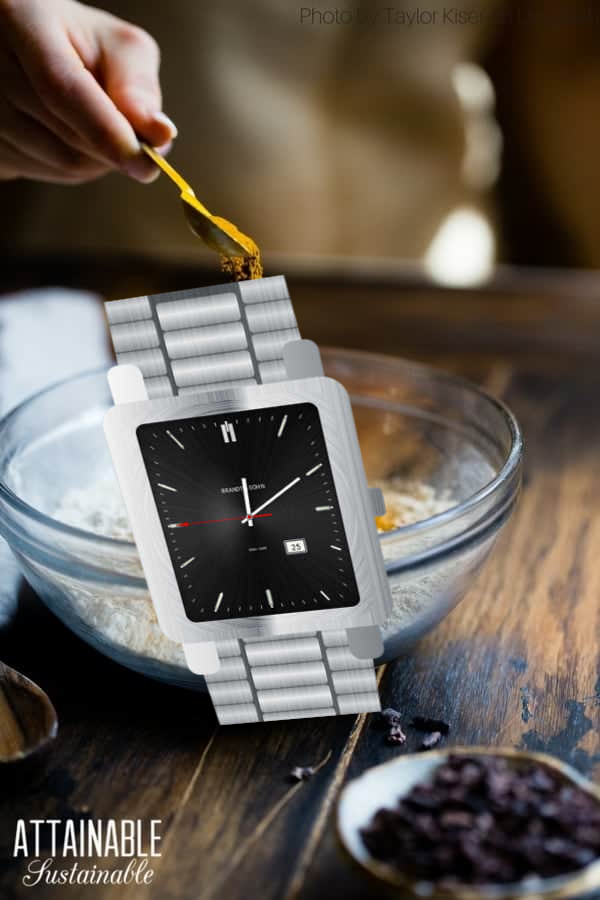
12,09,45
